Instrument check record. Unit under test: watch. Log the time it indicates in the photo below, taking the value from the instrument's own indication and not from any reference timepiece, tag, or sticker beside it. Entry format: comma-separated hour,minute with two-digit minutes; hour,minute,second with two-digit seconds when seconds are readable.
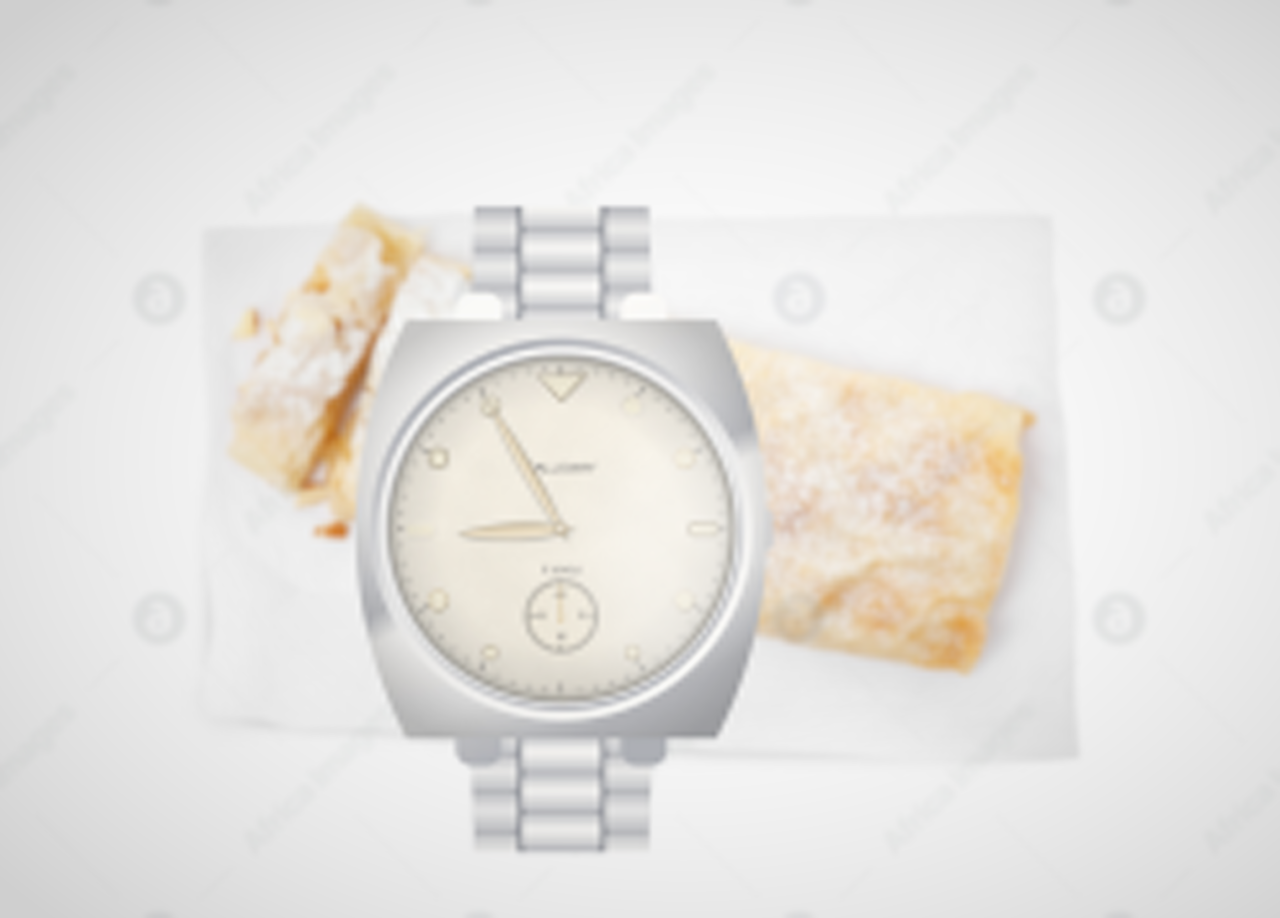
8,55
